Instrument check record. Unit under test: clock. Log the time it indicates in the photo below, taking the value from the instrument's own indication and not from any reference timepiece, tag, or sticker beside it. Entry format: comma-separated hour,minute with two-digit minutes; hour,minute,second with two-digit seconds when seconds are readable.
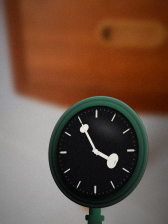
3,55
